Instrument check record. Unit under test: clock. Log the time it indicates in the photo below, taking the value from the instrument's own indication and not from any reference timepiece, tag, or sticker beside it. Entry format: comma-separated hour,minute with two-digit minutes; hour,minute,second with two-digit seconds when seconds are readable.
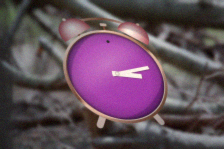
3,13
